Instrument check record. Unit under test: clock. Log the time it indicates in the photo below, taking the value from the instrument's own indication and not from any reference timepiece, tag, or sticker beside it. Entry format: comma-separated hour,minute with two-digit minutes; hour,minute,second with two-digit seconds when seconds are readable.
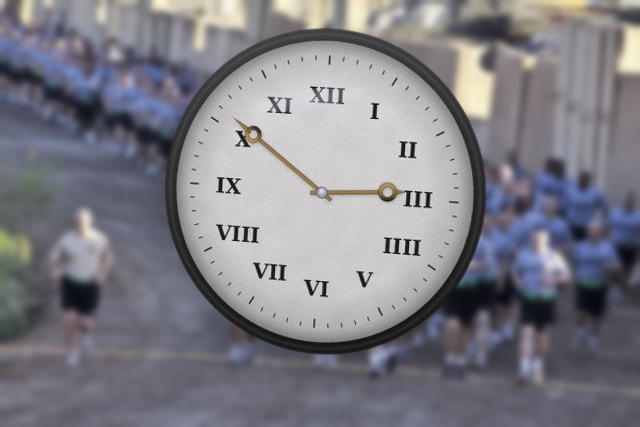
2,51
